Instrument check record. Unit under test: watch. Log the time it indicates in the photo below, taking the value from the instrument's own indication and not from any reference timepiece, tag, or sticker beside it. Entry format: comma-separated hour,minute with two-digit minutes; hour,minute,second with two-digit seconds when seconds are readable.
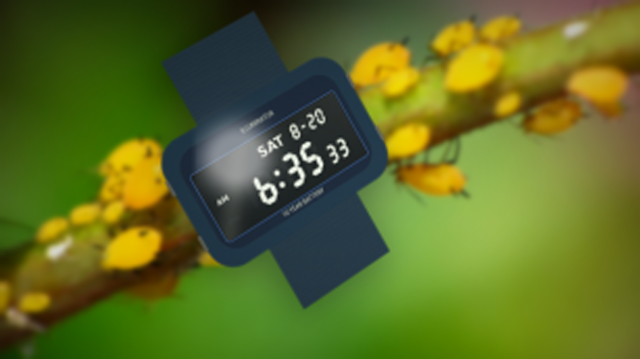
6,35,33
